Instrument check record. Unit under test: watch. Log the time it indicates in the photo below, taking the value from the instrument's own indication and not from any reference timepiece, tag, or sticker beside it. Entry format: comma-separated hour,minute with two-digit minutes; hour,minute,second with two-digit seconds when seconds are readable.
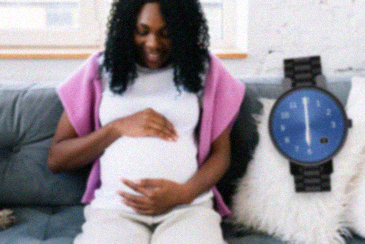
6,00
